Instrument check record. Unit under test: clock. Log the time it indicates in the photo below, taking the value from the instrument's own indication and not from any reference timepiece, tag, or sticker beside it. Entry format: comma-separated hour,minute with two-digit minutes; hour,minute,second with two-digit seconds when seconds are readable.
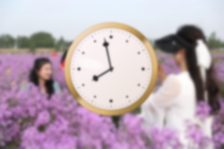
7,58
